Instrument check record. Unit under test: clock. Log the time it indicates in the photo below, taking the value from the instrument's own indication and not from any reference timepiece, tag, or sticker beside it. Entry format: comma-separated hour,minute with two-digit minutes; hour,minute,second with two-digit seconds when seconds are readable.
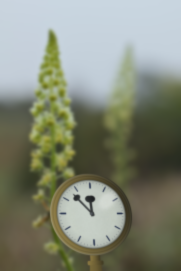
11,53
